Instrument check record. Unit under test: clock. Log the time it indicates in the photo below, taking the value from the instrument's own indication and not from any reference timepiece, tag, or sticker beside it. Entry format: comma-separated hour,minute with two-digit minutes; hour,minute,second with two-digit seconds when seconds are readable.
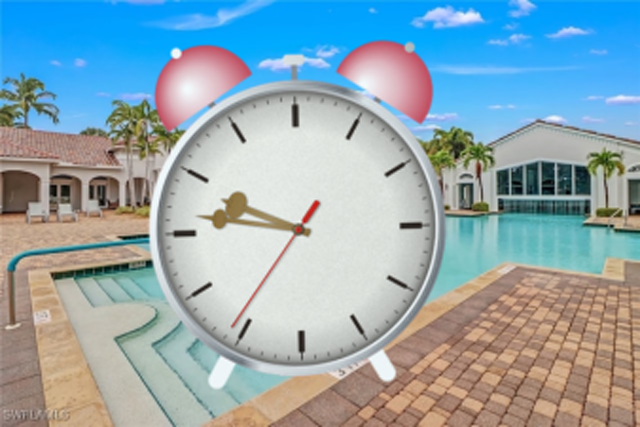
9,46,36
